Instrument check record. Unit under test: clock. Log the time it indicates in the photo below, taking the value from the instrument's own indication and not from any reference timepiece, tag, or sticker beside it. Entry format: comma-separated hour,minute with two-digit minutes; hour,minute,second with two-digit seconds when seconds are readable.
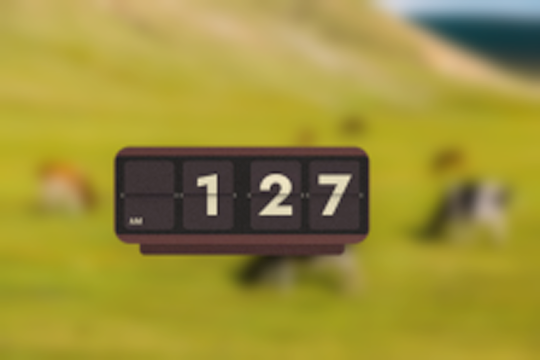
1,27
